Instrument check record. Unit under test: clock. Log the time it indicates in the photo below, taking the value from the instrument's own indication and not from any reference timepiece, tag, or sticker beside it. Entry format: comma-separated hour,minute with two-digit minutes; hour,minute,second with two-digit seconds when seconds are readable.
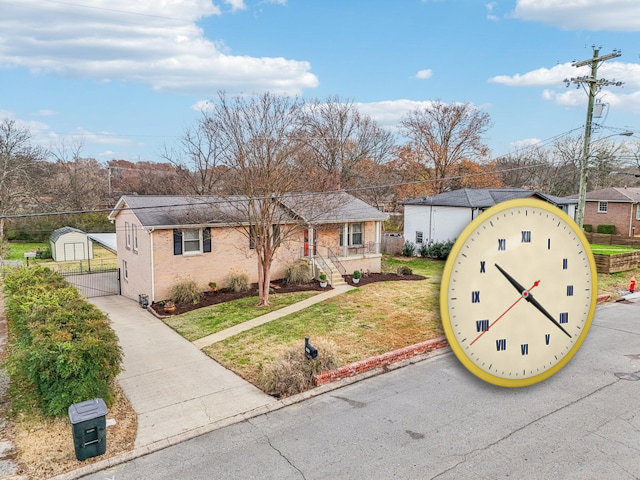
10,21,39
